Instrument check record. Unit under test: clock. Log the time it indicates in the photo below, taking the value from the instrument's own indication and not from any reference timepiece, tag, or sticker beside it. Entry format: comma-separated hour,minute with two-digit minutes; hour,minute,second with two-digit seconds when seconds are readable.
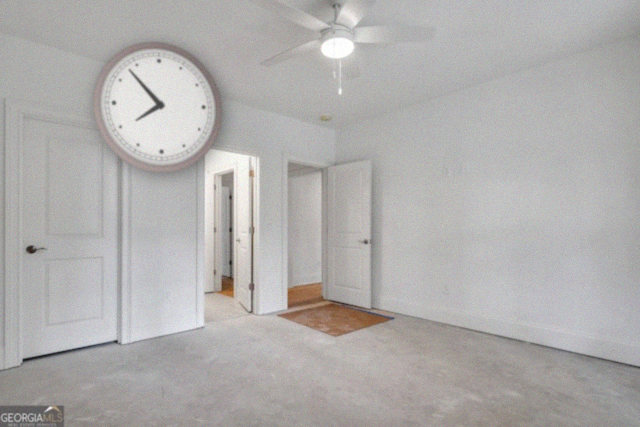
7,53
